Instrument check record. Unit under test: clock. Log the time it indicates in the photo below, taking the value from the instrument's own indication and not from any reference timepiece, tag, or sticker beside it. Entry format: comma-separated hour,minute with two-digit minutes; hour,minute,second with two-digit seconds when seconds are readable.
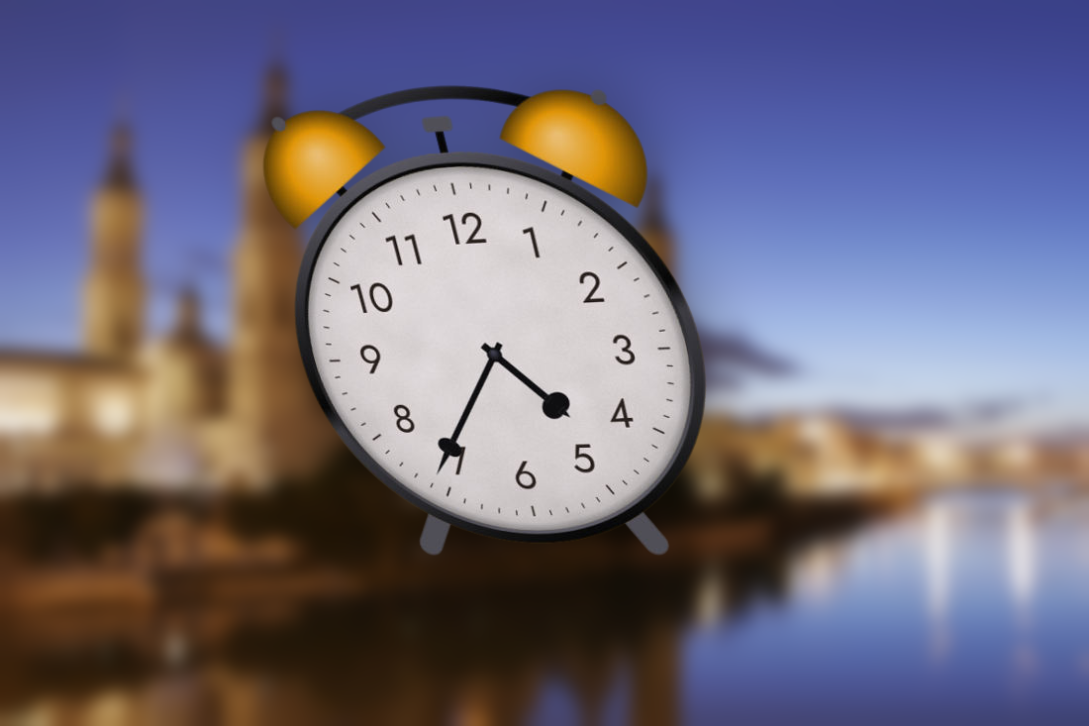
4,36
